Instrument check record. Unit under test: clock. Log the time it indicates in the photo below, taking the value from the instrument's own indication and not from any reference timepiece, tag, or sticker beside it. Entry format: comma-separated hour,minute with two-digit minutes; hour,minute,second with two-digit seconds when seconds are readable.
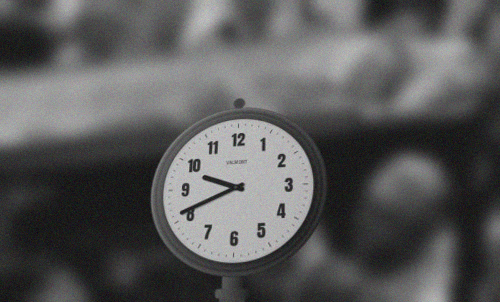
9,41
